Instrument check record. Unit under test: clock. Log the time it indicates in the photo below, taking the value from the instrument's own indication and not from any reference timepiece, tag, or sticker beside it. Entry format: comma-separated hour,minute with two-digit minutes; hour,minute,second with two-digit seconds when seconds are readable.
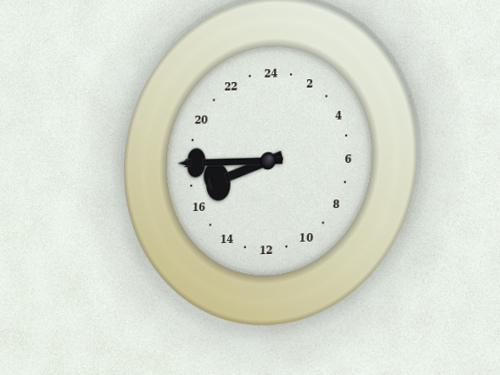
16,45
